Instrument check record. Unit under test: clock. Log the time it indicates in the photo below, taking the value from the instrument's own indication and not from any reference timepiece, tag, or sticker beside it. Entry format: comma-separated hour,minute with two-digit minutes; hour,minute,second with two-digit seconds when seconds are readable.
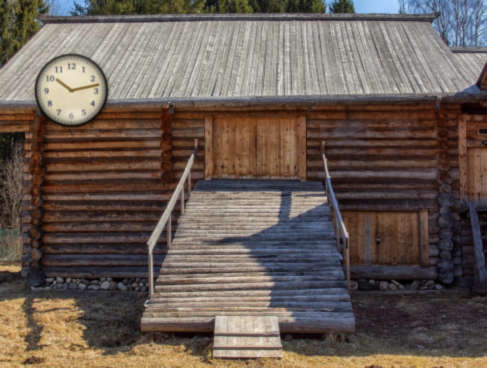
10,13
